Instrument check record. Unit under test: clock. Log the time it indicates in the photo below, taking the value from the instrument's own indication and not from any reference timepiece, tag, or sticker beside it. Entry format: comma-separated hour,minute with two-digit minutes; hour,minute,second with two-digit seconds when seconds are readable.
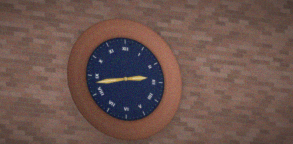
2,43
